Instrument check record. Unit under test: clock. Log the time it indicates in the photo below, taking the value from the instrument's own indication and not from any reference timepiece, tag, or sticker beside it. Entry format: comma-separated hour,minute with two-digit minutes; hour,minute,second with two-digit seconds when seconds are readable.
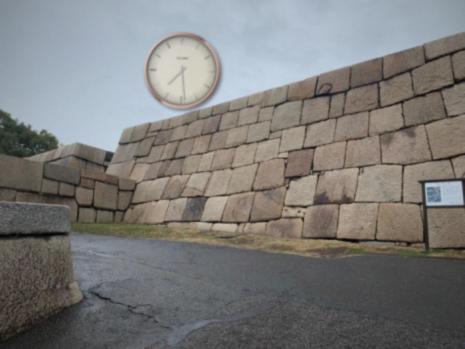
7,29
